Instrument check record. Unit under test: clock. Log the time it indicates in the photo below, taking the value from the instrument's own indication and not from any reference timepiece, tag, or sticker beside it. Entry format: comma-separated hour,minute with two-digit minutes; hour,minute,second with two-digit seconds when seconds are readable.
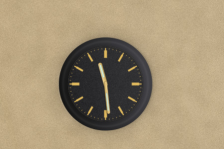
11,29
